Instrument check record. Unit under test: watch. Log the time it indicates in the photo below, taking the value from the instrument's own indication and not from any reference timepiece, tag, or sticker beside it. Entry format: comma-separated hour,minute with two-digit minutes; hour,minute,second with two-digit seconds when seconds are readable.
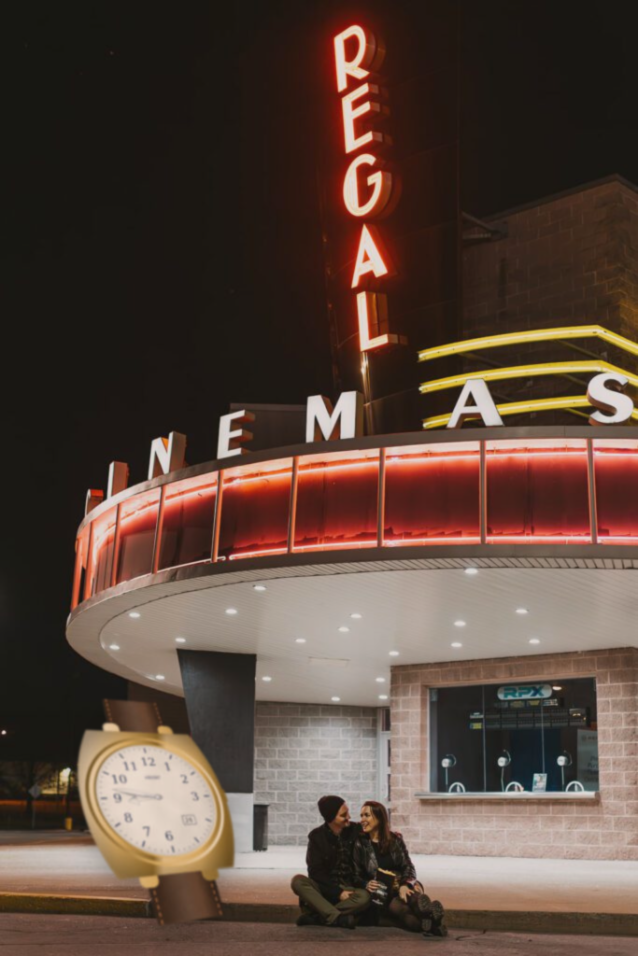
8,47
